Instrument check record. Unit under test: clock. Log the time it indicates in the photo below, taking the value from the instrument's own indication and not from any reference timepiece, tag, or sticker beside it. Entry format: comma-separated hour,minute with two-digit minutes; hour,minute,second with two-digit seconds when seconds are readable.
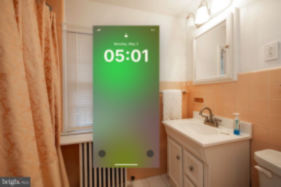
5,01
